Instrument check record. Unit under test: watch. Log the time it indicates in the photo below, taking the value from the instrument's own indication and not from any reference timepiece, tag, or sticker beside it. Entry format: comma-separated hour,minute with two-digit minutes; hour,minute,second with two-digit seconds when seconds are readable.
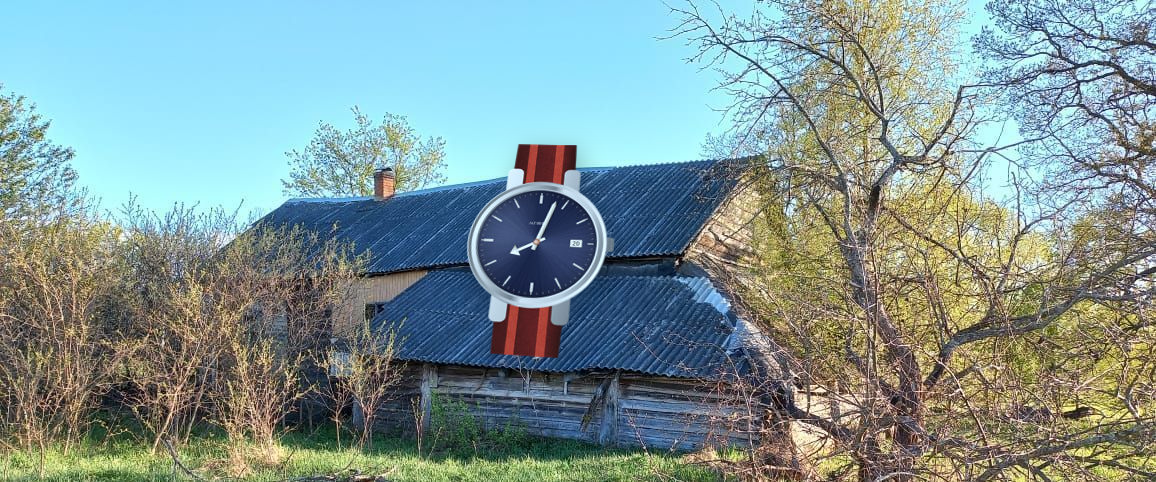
8,03
